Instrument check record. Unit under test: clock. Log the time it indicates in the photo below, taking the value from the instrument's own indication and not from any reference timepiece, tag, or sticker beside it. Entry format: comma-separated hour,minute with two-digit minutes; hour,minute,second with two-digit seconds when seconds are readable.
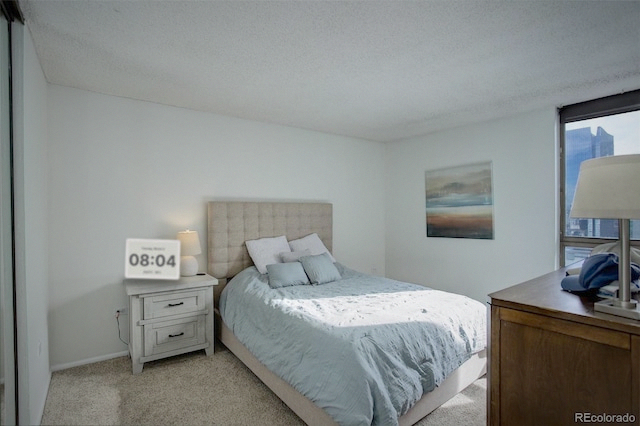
8,04
